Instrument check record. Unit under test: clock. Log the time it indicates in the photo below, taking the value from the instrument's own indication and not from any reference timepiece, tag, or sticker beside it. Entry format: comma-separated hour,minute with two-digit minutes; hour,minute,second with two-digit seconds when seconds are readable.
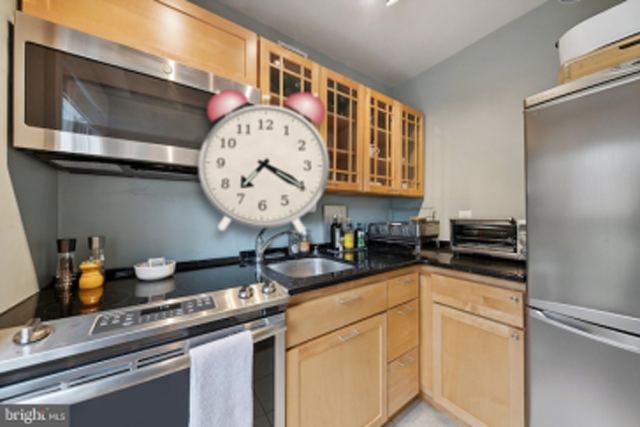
7,20
